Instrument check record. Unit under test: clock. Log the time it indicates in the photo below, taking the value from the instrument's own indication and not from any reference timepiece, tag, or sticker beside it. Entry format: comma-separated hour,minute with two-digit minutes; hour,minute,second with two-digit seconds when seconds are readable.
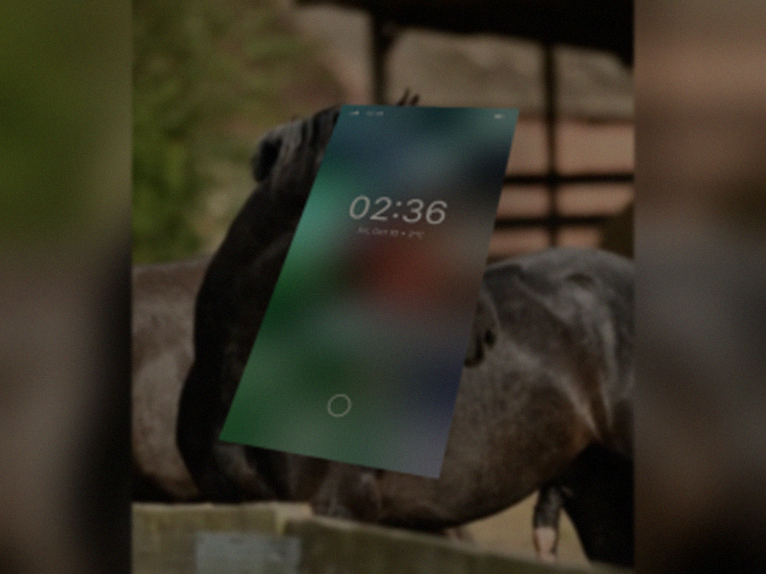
2,36
